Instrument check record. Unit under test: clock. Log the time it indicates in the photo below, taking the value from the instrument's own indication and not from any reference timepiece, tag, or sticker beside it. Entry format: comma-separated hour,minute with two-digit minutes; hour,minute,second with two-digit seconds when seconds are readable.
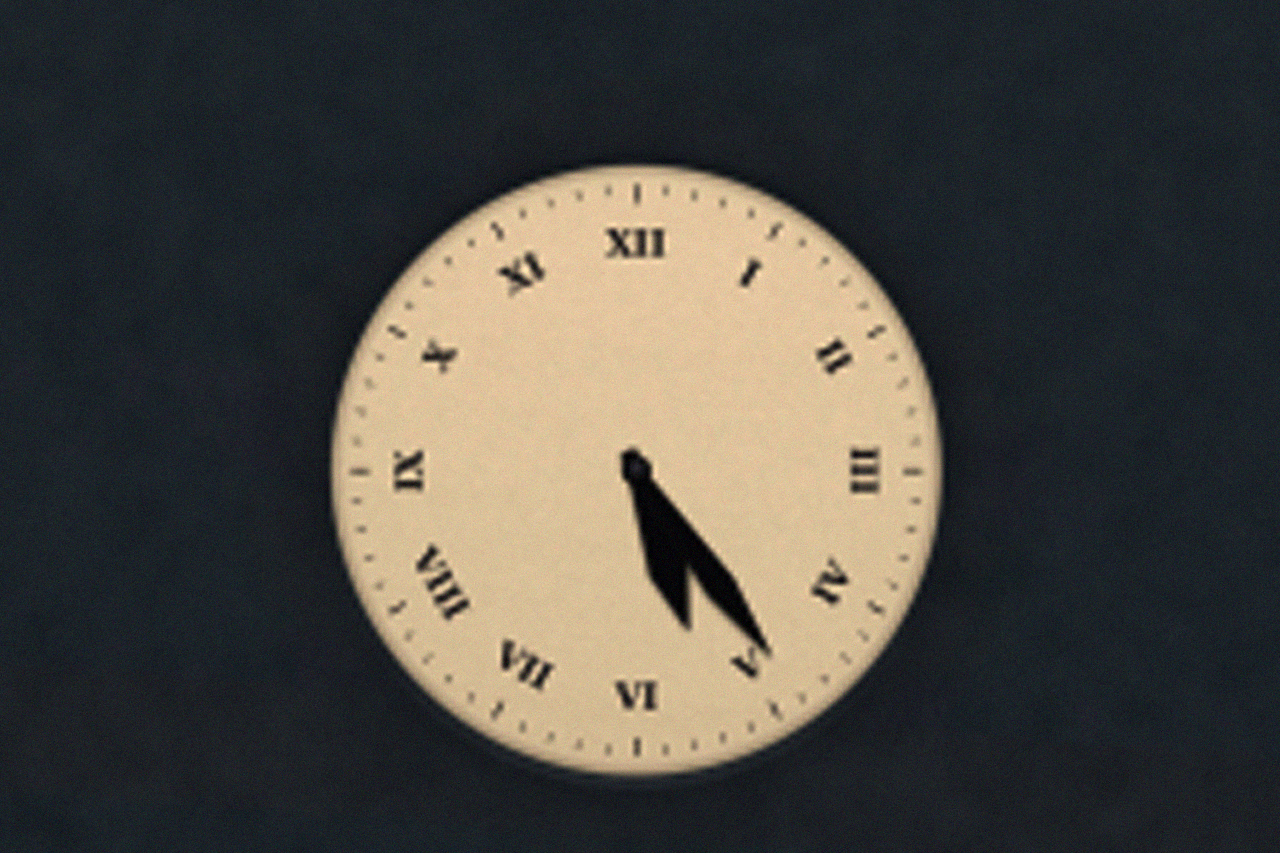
5,24
